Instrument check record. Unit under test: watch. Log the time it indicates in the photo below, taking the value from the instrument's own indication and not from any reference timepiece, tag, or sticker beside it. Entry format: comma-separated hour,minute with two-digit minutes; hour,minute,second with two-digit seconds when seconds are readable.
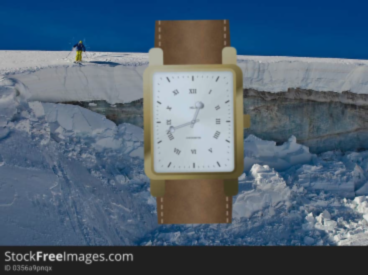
12,42
